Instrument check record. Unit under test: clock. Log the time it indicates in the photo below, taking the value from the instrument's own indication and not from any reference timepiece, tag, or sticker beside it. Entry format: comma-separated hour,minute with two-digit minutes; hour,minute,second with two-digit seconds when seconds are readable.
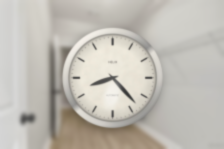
8,23
